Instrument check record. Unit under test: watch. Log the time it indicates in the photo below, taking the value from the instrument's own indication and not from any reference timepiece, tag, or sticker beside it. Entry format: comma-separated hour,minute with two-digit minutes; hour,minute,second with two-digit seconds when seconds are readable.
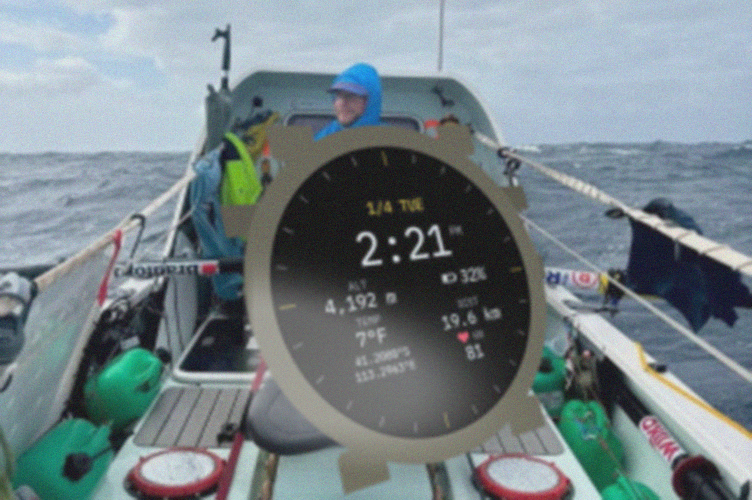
2,21
